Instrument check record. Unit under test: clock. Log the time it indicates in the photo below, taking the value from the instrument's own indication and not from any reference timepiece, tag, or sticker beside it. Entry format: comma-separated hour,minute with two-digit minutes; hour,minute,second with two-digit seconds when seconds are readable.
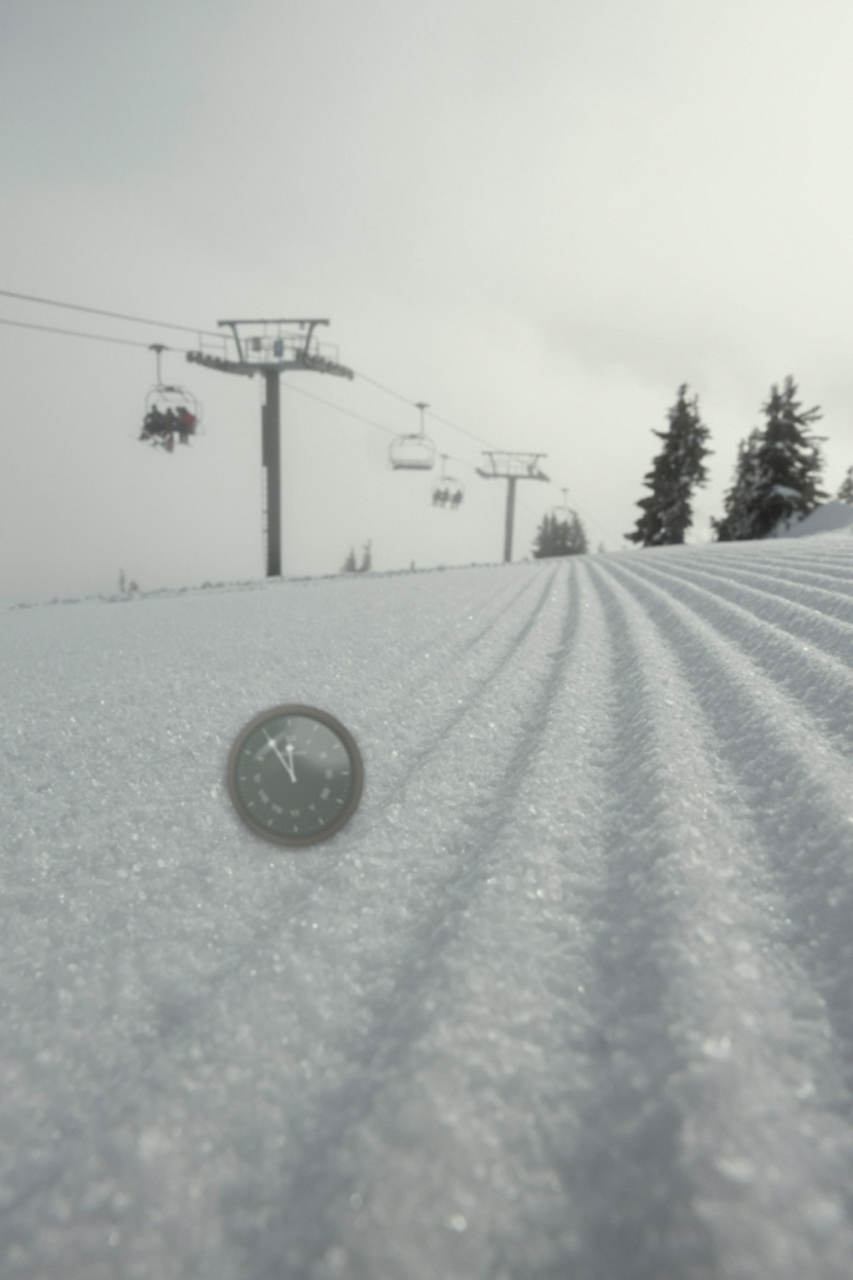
11,55
